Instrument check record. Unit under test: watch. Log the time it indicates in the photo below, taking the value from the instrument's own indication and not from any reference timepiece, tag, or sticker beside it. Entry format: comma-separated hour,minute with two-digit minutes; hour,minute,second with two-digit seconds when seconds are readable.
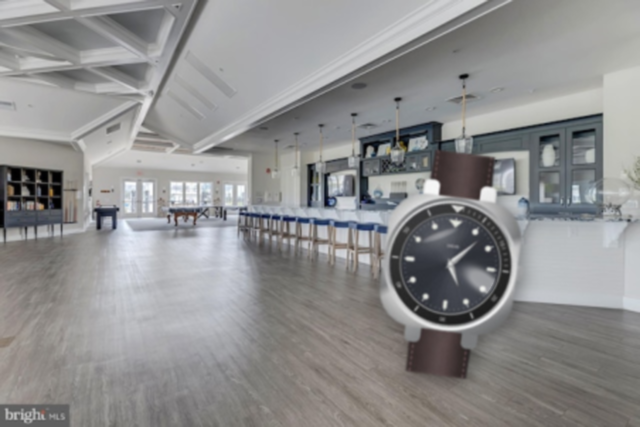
5,07
